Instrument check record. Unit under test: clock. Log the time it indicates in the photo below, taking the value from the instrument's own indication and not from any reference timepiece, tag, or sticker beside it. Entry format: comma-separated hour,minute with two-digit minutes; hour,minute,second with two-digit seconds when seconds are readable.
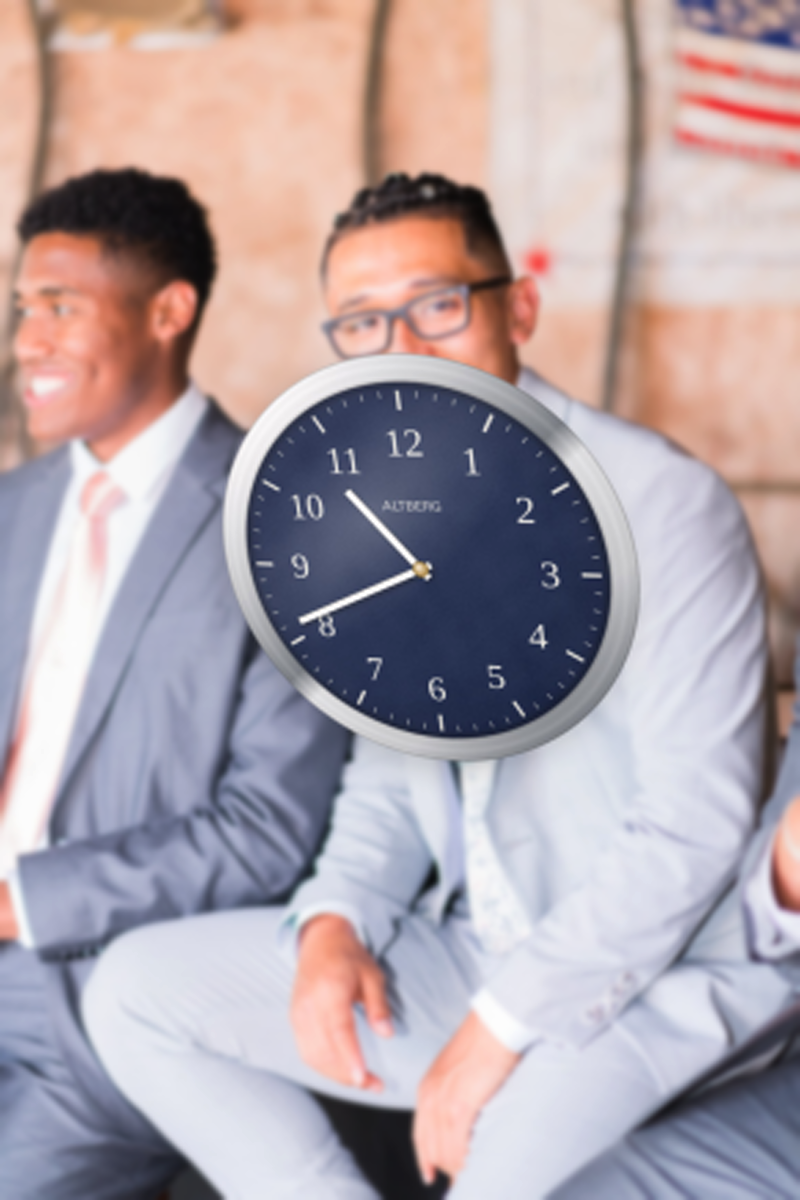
10,41
